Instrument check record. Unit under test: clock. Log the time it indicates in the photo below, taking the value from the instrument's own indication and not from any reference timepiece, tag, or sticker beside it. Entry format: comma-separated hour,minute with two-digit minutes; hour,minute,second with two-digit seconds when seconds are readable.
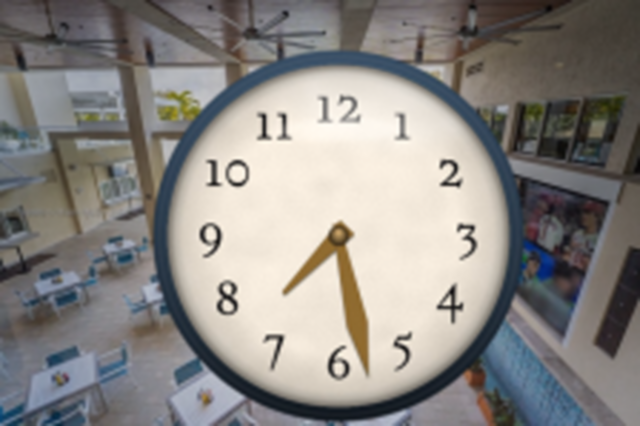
7,28
